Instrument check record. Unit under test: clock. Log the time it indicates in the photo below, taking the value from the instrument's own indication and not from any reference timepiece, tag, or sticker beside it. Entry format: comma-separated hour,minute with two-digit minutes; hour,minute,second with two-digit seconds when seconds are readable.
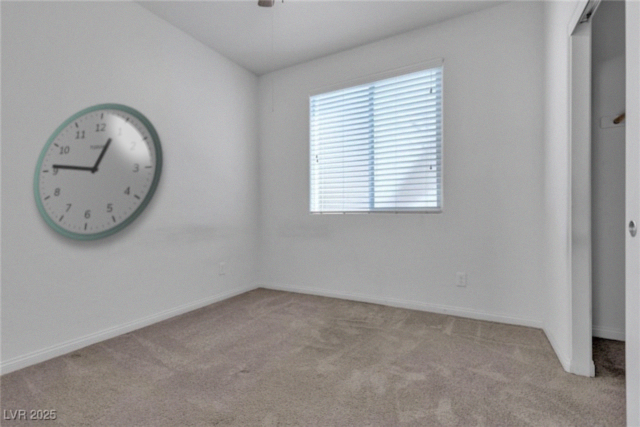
12,46
